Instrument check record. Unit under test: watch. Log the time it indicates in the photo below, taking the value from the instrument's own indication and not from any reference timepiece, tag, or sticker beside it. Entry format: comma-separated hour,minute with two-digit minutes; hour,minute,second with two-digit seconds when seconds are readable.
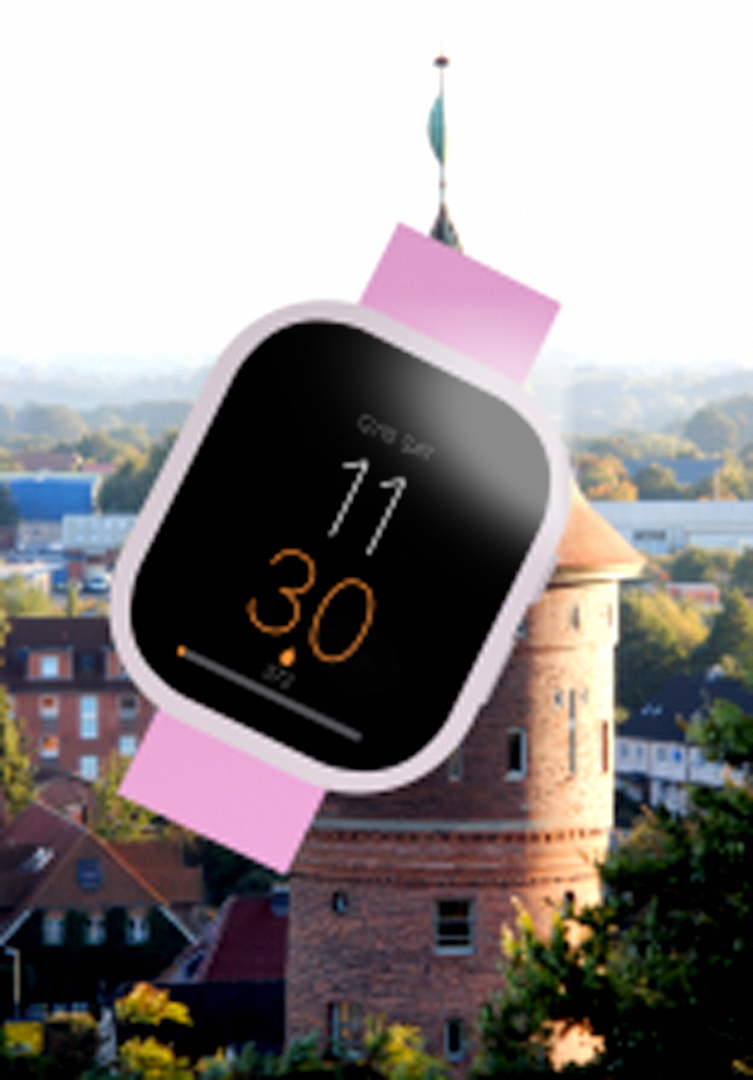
11,30
